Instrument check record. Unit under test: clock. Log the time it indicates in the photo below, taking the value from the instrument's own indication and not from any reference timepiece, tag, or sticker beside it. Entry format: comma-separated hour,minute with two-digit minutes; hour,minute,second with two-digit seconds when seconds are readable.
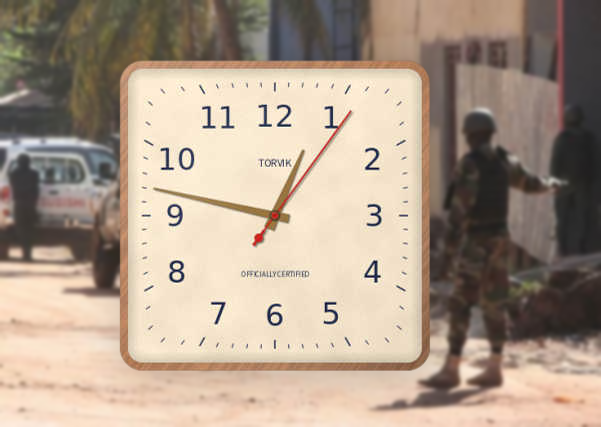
12,47,06
